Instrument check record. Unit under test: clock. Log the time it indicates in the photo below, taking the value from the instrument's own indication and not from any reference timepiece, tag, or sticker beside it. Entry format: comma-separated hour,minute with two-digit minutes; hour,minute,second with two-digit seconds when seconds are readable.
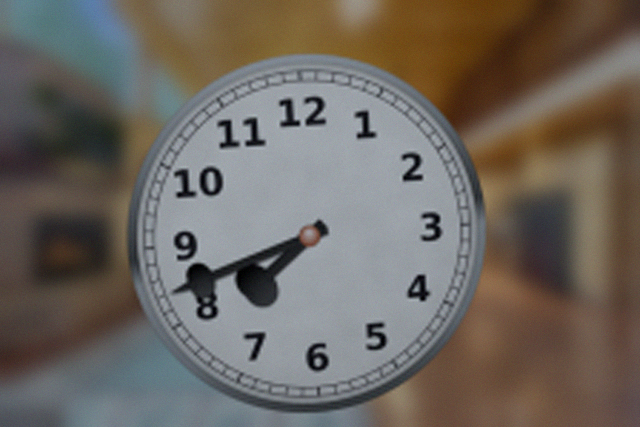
7,42
